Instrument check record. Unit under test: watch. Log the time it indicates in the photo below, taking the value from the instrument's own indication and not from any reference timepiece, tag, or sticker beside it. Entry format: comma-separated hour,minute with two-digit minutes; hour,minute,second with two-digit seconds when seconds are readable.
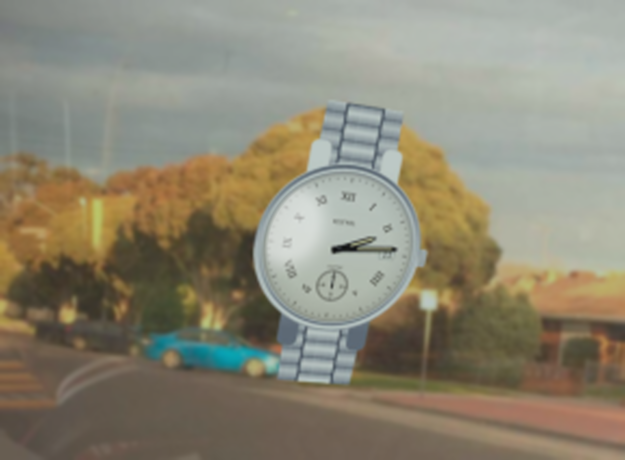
2,14
